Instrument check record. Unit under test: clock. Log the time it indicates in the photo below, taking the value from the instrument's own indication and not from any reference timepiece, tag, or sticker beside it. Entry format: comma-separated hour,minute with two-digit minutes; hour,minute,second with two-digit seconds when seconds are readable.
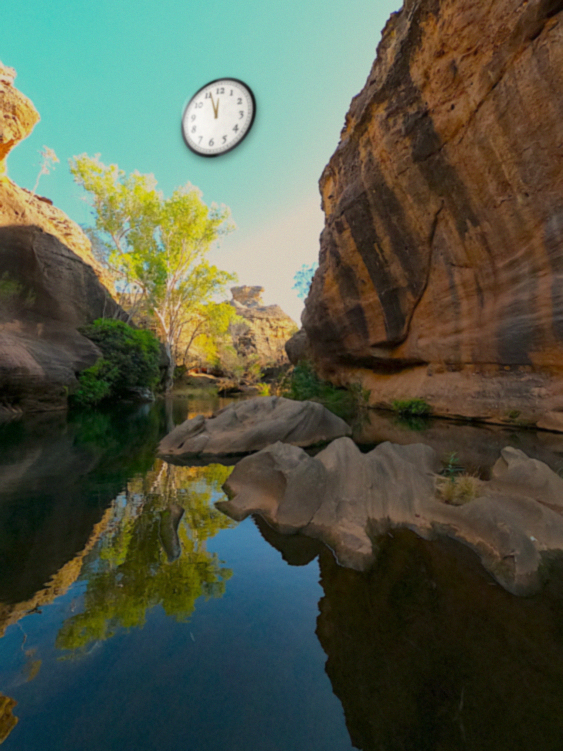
11,56
